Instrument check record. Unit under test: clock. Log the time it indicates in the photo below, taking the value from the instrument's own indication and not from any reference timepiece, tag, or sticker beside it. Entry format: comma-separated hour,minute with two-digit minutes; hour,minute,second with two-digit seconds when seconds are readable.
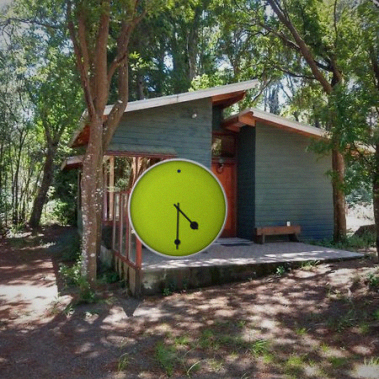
4,30
